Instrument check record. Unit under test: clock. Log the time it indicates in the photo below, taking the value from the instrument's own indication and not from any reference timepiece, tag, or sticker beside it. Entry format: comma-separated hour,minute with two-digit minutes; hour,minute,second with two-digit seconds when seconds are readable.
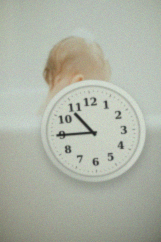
10,45
